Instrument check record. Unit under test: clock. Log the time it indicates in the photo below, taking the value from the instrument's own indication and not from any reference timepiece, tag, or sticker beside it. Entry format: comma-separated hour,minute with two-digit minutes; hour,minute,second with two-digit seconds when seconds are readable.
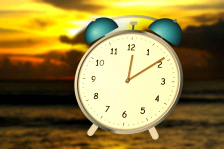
12,09
